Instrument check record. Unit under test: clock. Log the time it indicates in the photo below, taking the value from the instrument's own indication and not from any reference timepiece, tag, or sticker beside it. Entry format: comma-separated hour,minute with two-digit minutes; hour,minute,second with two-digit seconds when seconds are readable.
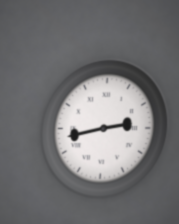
2,43
